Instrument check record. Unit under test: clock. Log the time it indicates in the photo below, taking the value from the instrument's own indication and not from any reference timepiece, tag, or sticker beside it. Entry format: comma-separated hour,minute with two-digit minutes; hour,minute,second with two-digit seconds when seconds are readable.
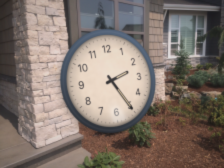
2,25
